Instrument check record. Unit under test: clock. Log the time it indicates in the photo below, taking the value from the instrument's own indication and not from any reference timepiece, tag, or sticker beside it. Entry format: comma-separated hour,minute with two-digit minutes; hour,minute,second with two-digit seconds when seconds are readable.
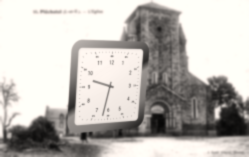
9,32
